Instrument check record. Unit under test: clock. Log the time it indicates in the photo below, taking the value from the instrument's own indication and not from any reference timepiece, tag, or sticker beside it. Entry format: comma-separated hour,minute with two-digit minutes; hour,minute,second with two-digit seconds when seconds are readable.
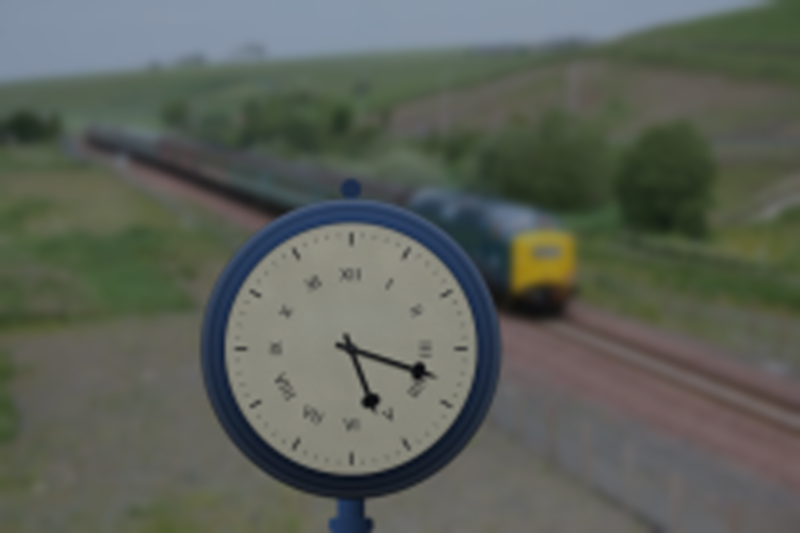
5,18
